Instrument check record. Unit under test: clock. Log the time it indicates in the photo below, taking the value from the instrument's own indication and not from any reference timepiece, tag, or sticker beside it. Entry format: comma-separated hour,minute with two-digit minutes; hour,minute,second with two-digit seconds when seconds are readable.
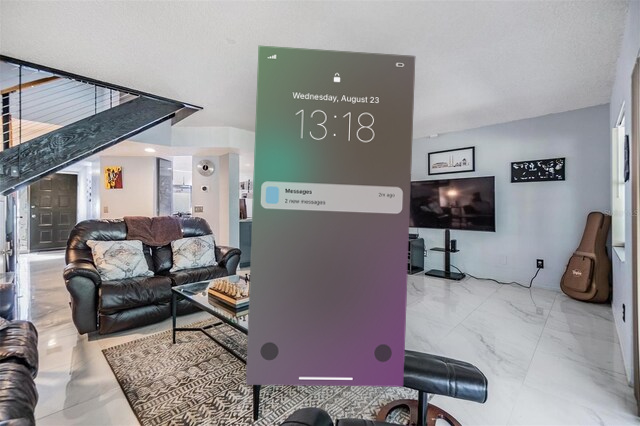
13,18
